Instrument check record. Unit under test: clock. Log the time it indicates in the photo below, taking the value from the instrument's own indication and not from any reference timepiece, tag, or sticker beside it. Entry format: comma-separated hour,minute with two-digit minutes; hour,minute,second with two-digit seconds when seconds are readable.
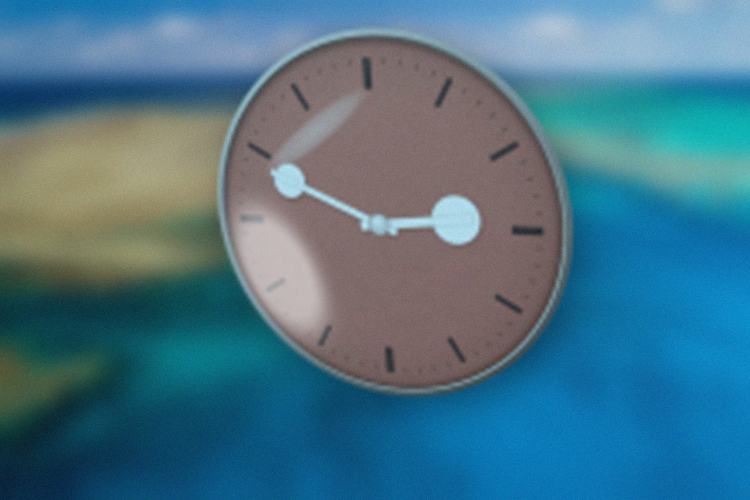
2,49
